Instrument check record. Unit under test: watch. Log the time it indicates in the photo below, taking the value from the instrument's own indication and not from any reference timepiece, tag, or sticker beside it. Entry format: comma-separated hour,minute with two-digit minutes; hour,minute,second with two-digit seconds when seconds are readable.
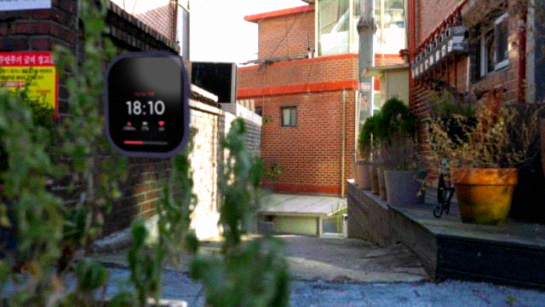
18,10
